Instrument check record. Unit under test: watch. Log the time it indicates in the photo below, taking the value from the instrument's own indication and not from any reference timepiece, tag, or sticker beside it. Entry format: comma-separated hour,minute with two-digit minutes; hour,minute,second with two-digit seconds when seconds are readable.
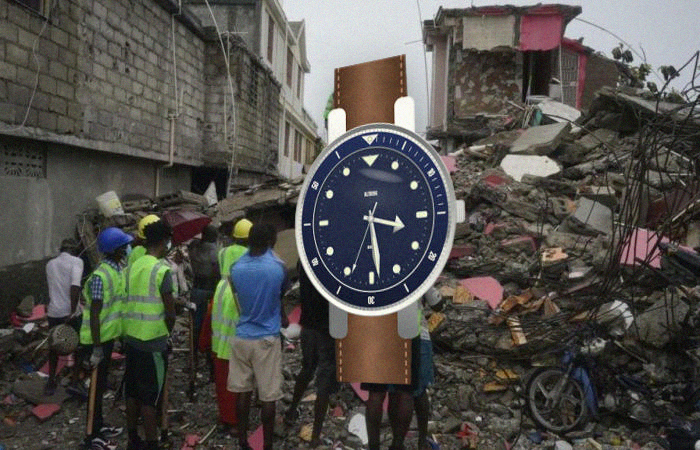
3,28,34
